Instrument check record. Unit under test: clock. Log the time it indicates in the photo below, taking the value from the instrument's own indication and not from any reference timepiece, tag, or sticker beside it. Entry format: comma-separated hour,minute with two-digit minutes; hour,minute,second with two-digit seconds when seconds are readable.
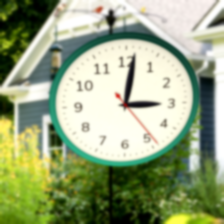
3,01,24
